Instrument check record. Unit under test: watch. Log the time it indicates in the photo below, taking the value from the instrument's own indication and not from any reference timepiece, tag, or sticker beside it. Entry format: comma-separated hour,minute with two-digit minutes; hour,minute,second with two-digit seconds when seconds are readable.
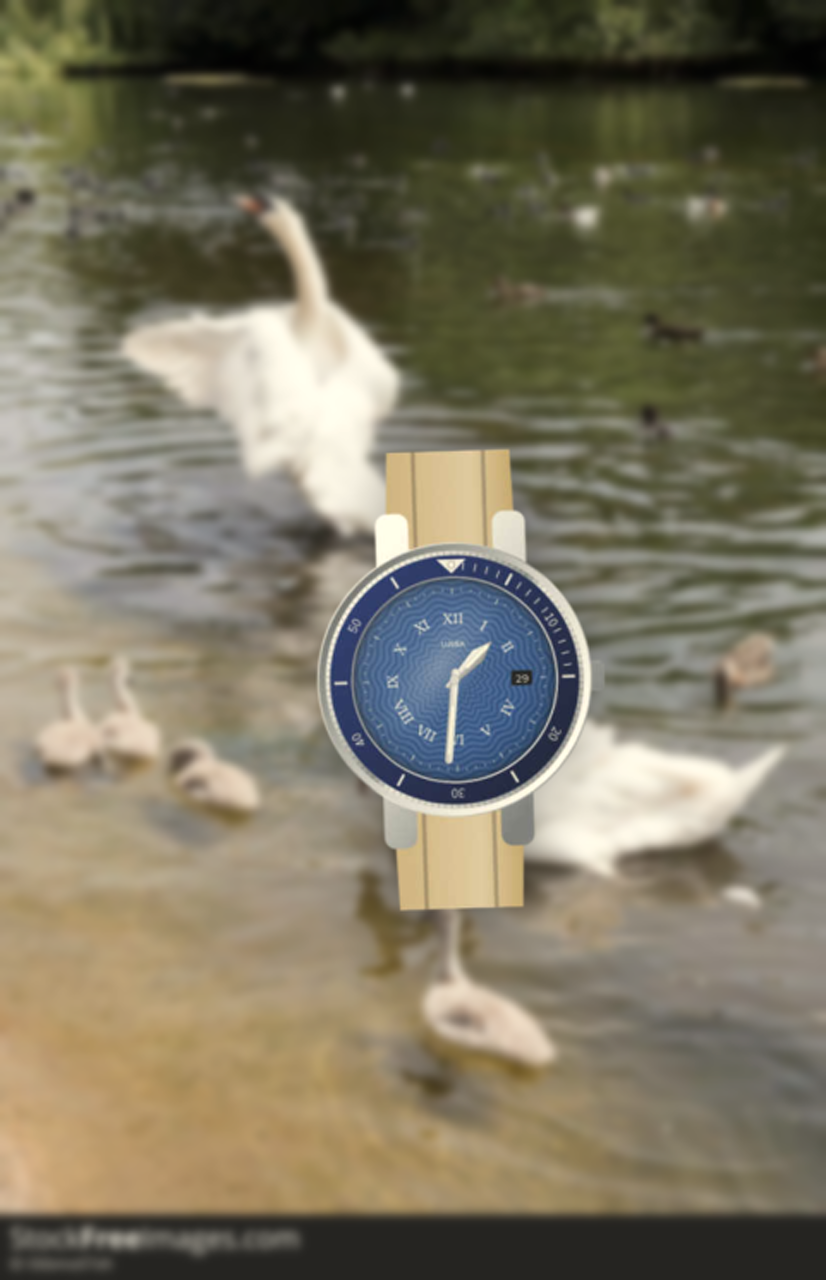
1,31
